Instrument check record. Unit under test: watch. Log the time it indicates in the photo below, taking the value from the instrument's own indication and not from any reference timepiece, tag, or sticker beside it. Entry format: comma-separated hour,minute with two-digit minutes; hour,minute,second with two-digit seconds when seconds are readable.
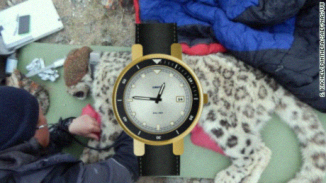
12,46
